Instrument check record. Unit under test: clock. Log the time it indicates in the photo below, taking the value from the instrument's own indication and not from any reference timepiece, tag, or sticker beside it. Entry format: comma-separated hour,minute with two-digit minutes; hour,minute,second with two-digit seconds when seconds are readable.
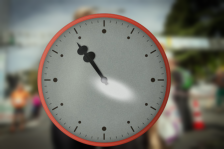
10,54
